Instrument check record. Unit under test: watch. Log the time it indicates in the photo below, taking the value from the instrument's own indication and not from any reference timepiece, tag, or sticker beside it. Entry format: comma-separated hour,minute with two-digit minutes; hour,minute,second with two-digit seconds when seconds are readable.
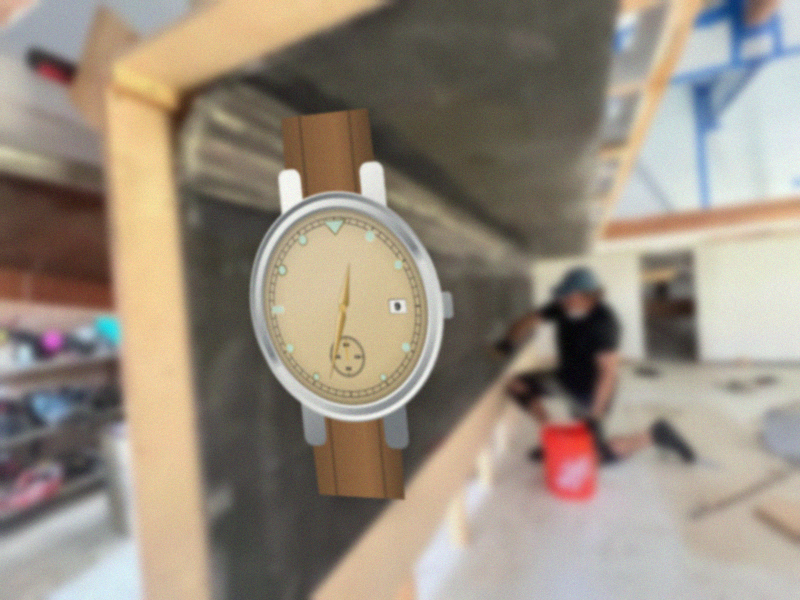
12,33
